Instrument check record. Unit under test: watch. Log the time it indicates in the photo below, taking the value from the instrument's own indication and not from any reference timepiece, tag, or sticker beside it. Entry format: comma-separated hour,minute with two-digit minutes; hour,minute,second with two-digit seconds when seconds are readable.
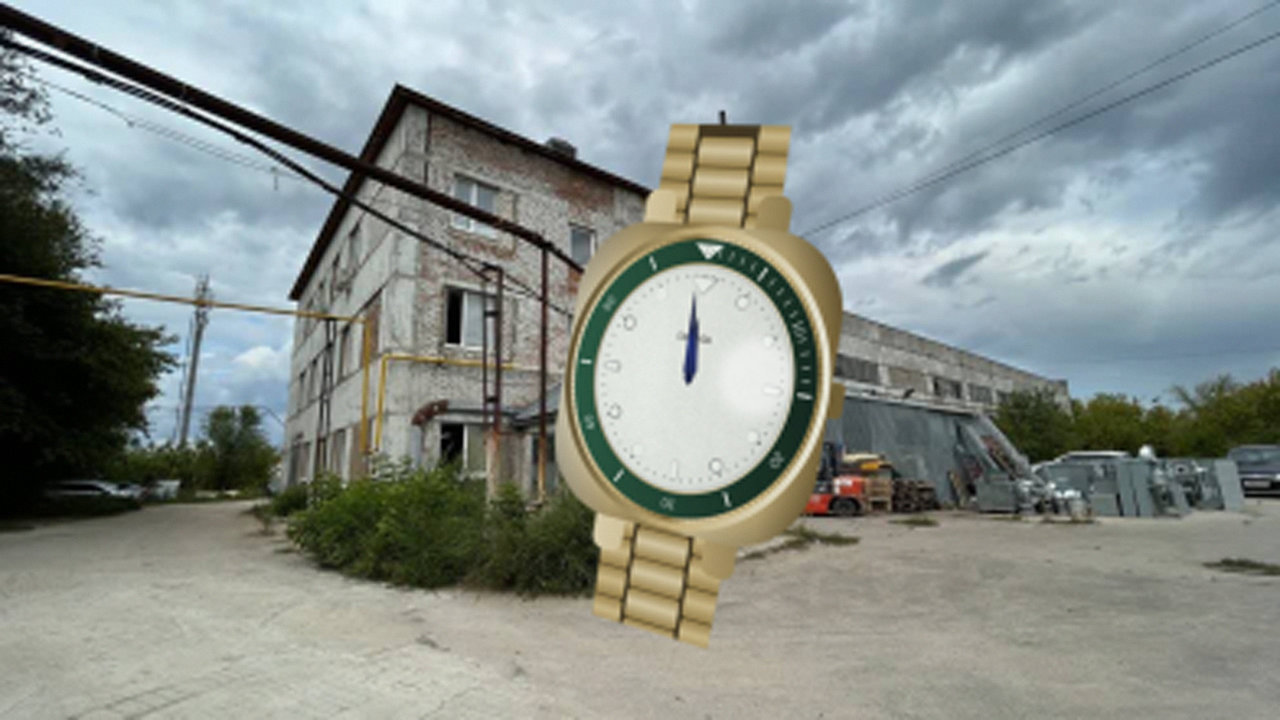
11,59
